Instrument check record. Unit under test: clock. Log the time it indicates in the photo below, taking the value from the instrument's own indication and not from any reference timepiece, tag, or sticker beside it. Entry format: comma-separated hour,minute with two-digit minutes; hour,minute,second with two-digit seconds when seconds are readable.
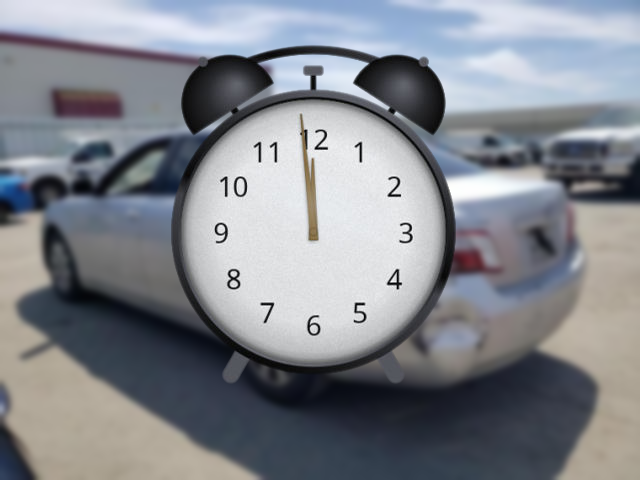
11,59
